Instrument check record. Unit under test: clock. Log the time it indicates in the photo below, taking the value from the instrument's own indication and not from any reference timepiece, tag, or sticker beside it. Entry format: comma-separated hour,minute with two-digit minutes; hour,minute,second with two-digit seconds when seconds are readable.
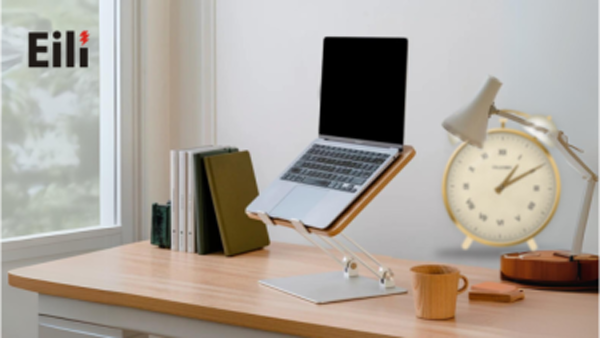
1,10
